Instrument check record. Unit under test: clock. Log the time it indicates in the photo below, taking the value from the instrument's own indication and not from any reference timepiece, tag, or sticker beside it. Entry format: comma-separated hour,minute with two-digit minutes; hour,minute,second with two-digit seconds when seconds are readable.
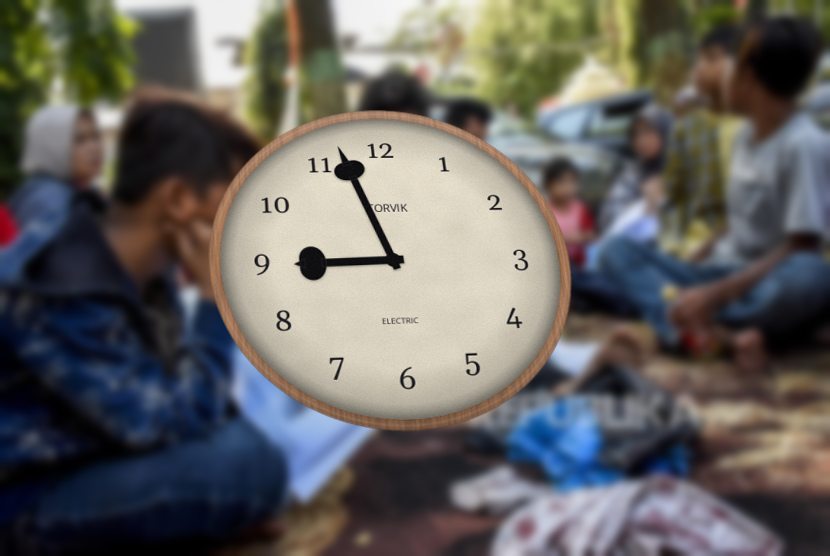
8,57
